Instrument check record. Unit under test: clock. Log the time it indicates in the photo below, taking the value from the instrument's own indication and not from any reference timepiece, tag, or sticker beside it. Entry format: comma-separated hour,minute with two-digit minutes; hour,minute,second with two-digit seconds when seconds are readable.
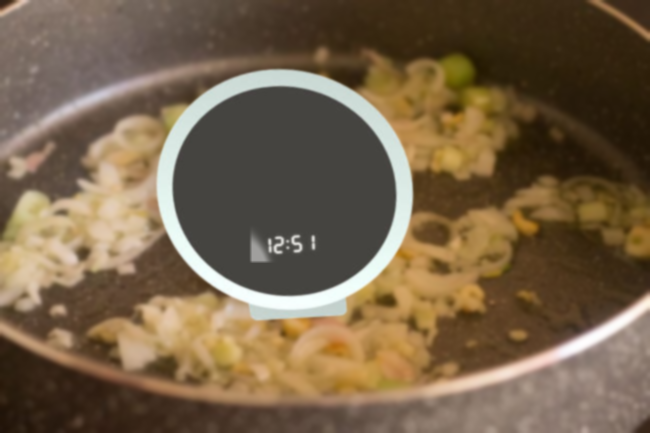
12,51
